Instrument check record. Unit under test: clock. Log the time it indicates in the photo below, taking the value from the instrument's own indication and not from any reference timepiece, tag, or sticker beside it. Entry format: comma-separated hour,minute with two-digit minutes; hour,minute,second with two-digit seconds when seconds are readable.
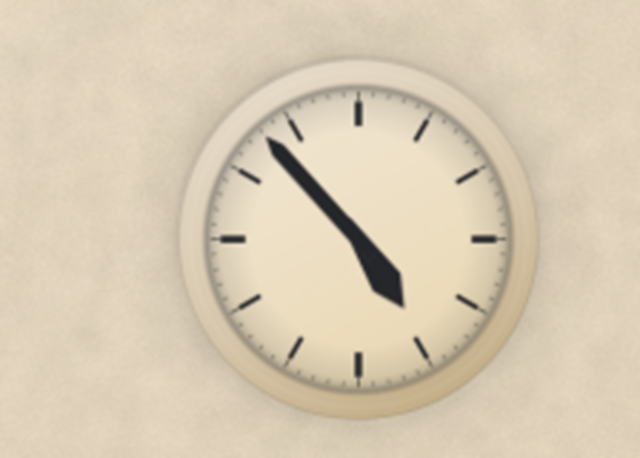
4,53
